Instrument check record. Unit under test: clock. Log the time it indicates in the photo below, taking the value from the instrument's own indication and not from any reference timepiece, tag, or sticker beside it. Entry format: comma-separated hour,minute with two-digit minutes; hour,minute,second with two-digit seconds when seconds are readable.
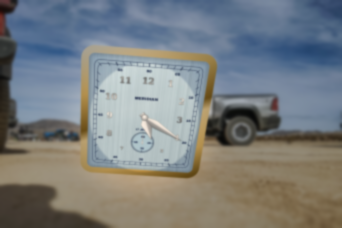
5,20
